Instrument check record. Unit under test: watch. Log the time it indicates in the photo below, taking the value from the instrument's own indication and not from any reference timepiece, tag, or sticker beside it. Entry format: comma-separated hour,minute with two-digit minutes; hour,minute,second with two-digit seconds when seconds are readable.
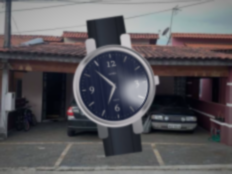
6,53
